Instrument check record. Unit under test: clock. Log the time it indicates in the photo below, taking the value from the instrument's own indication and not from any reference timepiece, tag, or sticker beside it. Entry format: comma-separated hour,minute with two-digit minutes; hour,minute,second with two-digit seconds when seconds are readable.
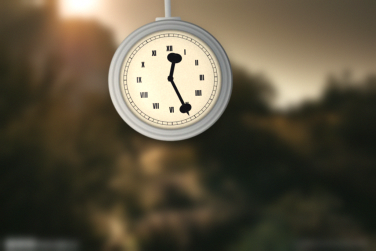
12,26
